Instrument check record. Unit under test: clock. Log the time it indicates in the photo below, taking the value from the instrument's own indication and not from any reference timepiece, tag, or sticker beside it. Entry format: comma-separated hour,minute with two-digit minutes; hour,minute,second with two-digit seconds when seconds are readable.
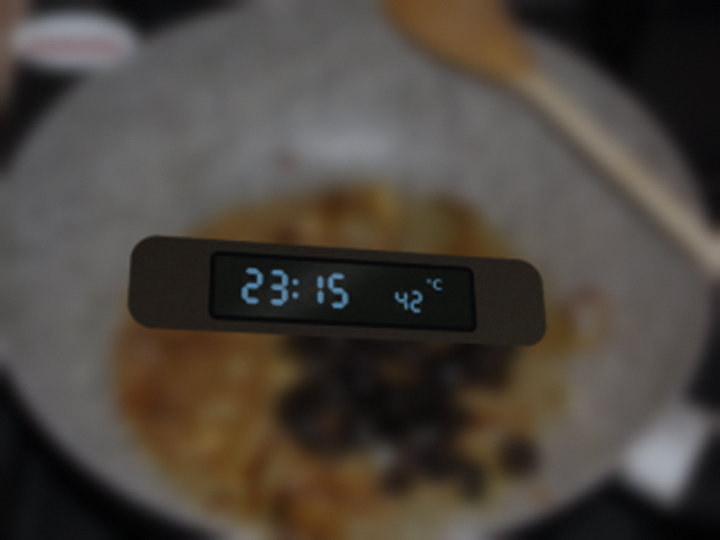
23,15
